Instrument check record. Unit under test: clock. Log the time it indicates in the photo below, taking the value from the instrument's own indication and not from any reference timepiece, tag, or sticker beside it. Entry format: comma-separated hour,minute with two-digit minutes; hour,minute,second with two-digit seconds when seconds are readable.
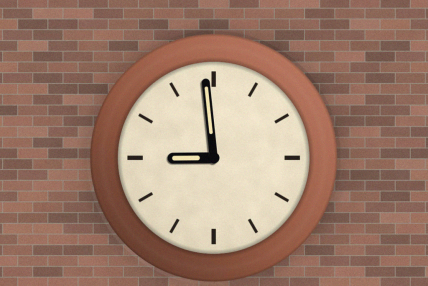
8,59
